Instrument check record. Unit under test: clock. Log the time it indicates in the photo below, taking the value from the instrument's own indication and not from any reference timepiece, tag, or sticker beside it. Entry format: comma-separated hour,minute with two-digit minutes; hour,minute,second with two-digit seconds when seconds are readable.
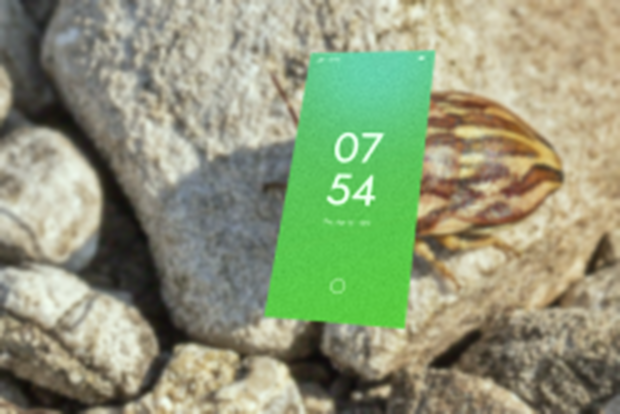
7,54
